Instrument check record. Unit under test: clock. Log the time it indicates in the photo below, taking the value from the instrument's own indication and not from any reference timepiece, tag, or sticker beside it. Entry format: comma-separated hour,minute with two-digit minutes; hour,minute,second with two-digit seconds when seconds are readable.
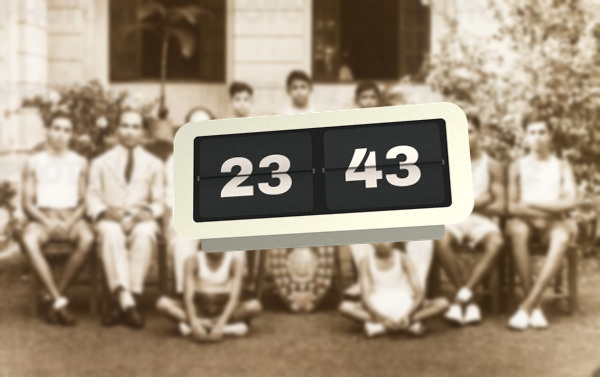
23,43
